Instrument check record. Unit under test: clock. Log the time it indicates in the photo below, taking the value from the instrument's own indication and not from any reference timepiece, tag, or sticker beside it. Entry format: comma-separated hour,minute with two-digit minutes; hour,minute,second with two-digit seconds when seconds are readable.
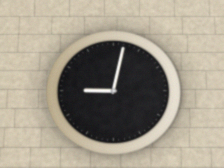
9,02
